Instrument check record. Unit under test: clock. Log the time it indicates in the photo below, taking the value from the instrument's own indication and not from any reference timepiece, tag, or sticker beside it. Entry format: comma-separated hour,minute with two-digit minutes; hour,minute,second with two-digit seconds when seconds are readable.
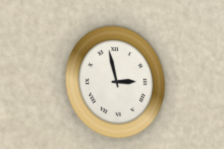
2,58
